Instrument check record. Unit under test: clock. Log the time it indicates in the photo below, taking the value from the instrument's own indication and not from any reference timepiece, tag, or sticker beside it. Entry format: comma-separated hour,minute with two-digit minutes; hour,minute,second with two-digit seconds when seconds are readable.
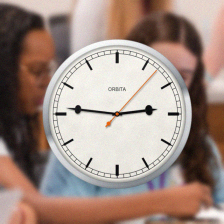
2,46,07
